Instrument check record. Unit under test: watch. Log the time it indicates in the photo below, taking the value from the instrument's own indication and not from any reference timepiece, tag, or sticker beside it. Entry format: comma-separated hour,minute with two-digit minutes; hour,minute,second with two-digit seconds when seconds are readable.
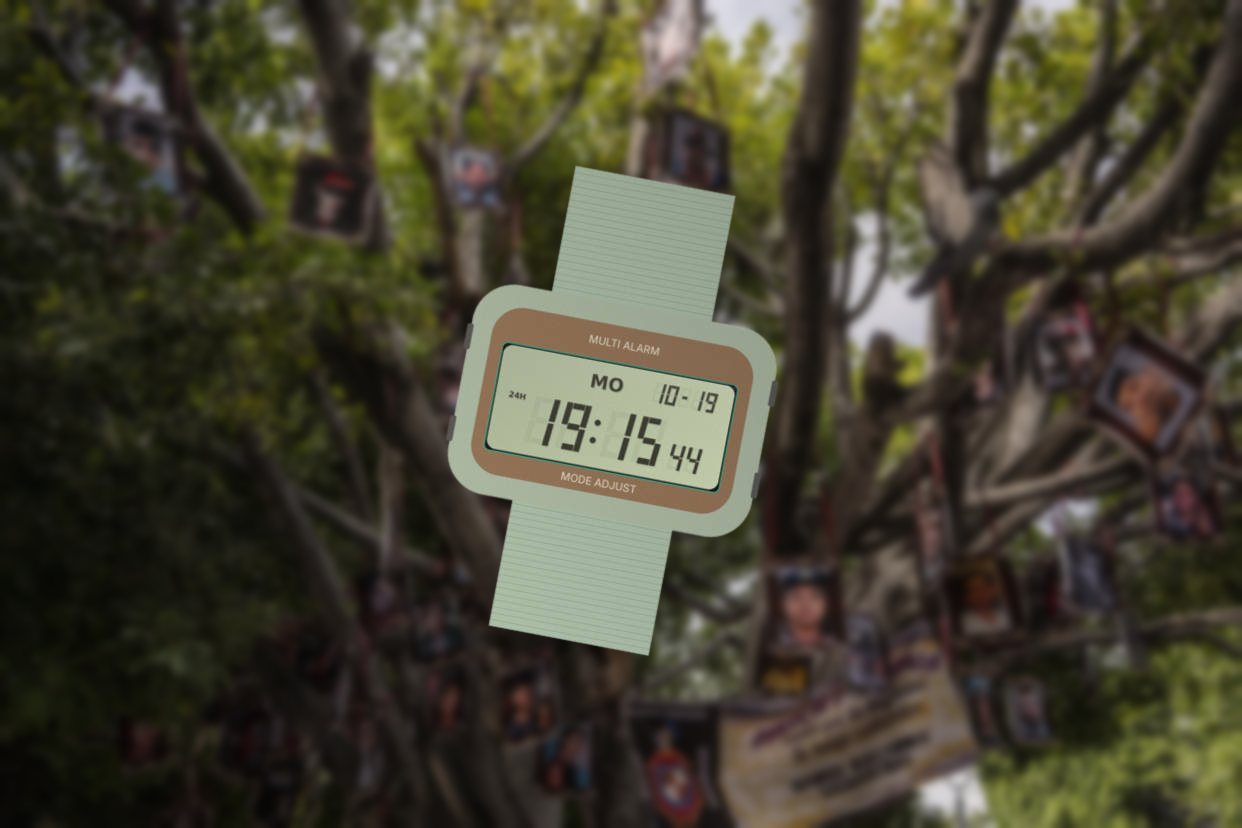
19,15,44
